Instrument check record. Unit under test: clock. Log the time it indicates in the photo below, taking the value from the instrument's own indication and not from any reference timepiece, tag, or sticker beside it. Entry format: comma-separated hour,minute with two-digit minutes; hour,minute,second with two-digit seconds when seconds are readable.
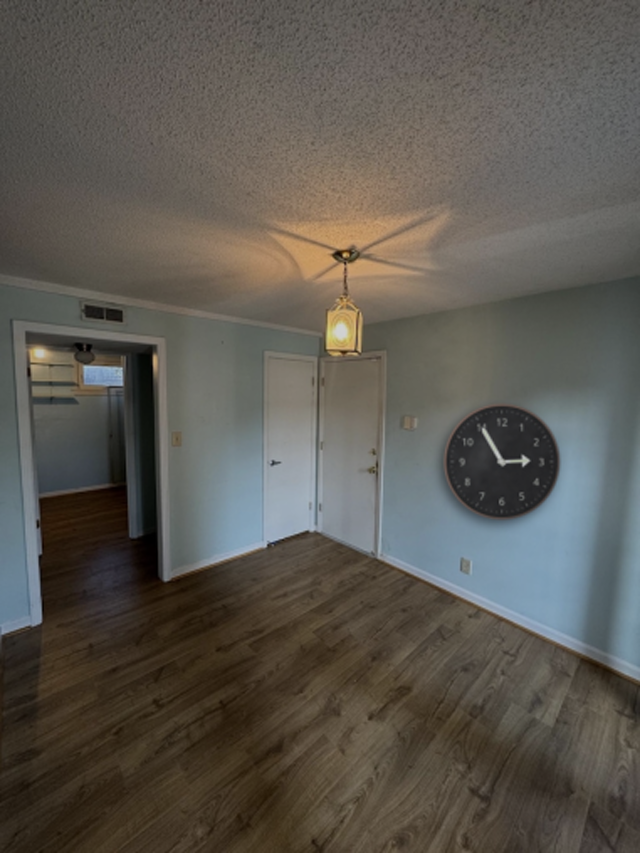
2,55
